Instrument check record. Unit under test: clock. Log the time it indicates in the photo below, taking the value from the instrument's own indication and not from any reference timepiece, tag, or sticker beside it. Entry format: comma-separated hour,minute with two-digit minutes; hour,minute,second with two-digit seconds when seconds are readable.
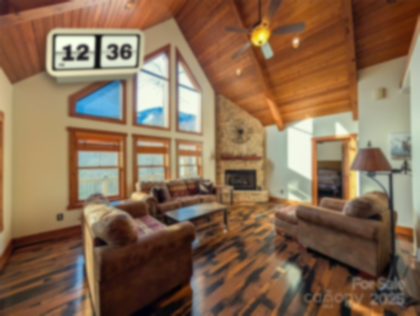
12,36
